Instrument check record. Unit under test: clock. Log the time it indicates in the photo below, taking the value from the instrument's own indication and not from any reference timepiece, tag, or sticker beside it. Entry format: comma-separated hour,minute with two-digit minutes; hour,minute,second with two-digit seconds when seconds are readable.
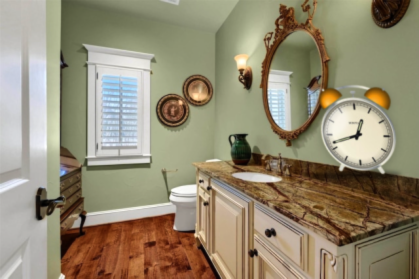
12,42
